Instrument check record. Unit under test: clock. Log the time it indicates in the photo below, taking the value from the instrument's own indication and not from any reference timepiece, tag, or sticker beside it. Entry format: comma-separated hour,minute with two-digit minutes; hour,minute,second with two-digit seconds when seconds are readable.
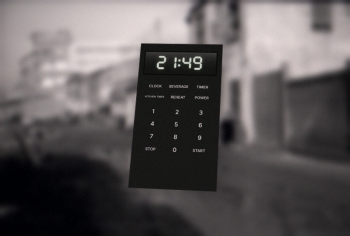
21,49
